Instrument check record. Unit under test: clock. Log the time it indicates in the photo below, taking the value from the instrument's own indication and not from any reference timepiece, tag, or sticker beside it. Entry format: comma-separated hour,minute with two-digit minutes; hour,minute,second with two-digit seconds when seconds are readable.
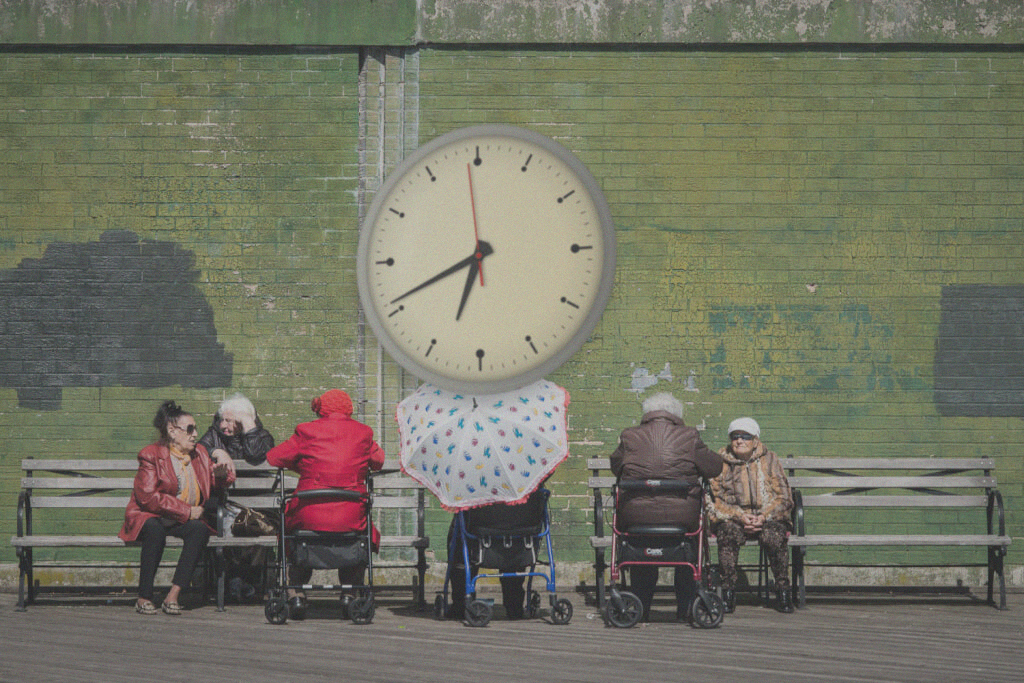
6,40,59
